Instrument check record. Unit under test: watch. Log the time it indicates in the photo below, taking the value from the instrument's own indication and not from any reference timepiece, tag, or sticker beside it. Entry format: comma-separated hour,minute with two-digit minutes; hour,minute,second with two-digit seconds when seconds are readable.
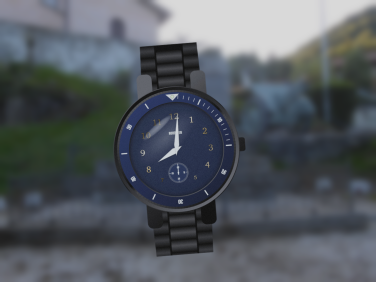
8,01
